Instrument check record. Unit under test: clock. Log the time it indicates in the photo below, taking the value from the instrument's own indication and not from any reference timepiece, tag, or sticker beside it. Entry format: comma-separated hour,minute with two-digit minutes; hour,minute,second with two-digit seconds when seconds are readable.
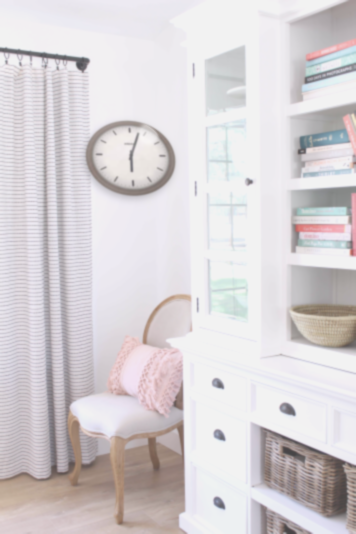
6,03
